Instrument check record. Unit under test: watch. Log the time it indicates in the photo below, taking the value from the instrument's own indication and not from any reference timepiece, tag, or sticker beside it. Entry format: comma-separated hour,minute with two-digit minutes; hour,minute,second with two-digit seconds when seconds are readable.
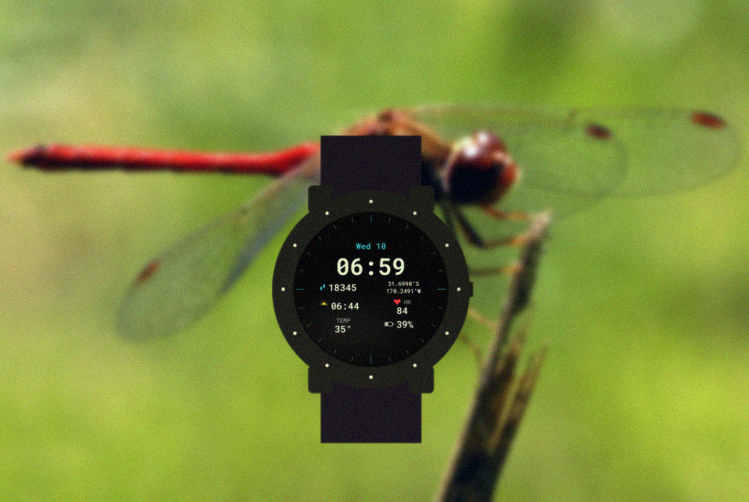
6,59
